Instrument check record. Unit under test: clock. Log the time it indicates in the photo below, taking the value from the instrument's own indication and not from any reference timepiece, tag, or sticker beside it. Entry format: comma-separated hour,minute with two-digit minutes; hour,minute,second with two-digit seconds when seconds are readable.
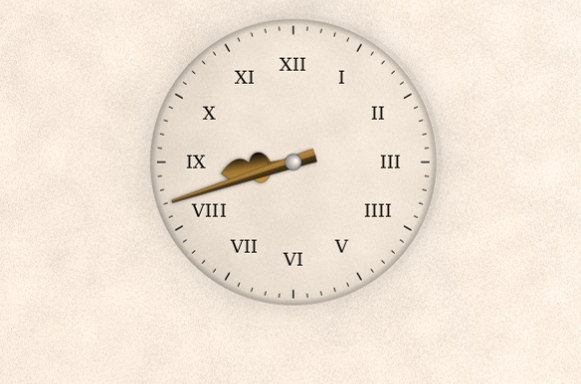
8,42
